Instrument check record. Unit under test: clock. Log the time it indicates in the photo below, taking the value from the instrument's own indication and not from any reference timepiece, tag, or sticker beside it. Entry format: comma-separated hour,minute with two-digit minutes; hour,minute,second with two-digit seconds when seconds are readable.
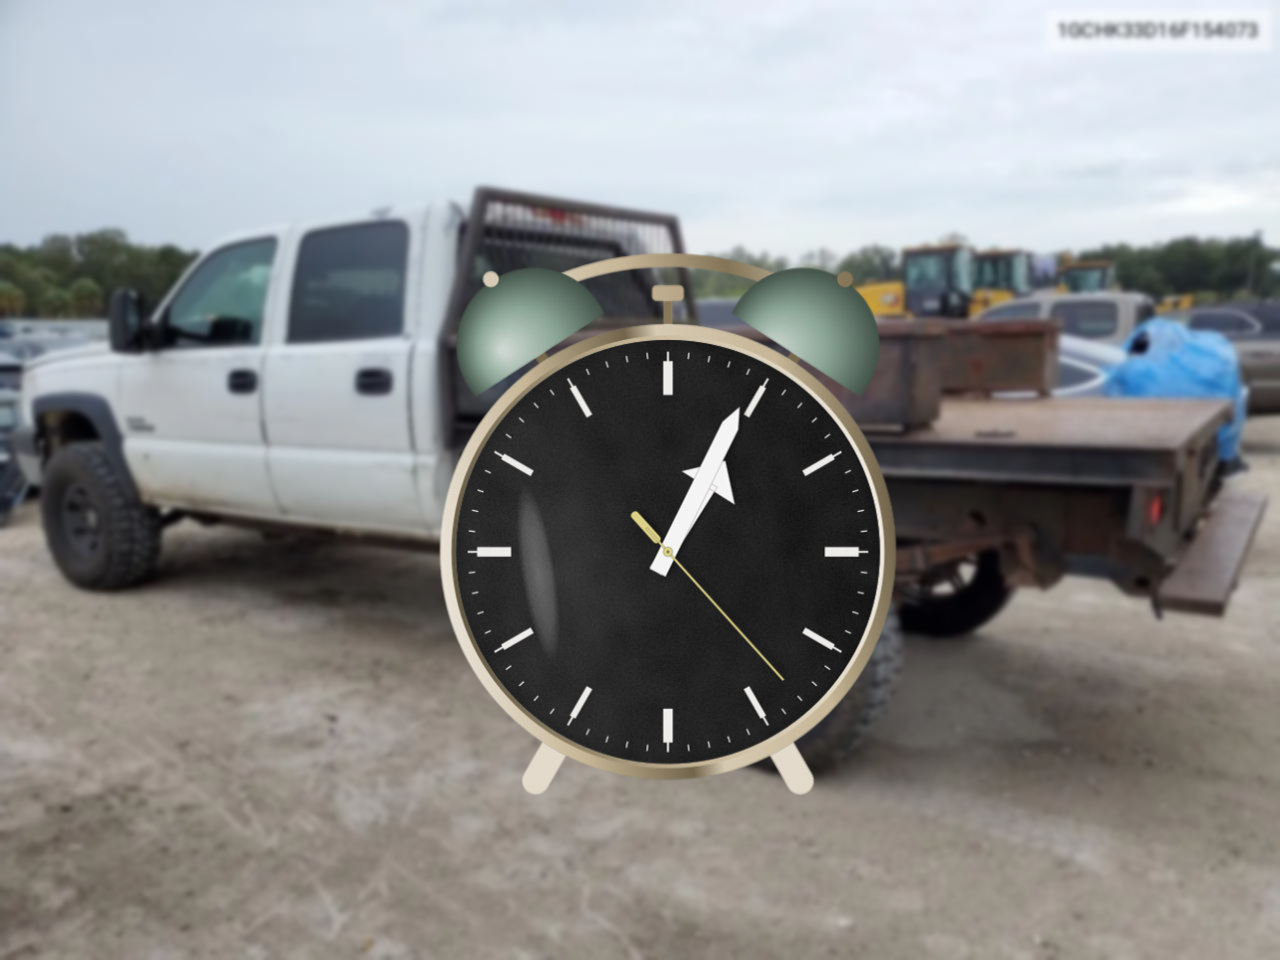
1,04,23
